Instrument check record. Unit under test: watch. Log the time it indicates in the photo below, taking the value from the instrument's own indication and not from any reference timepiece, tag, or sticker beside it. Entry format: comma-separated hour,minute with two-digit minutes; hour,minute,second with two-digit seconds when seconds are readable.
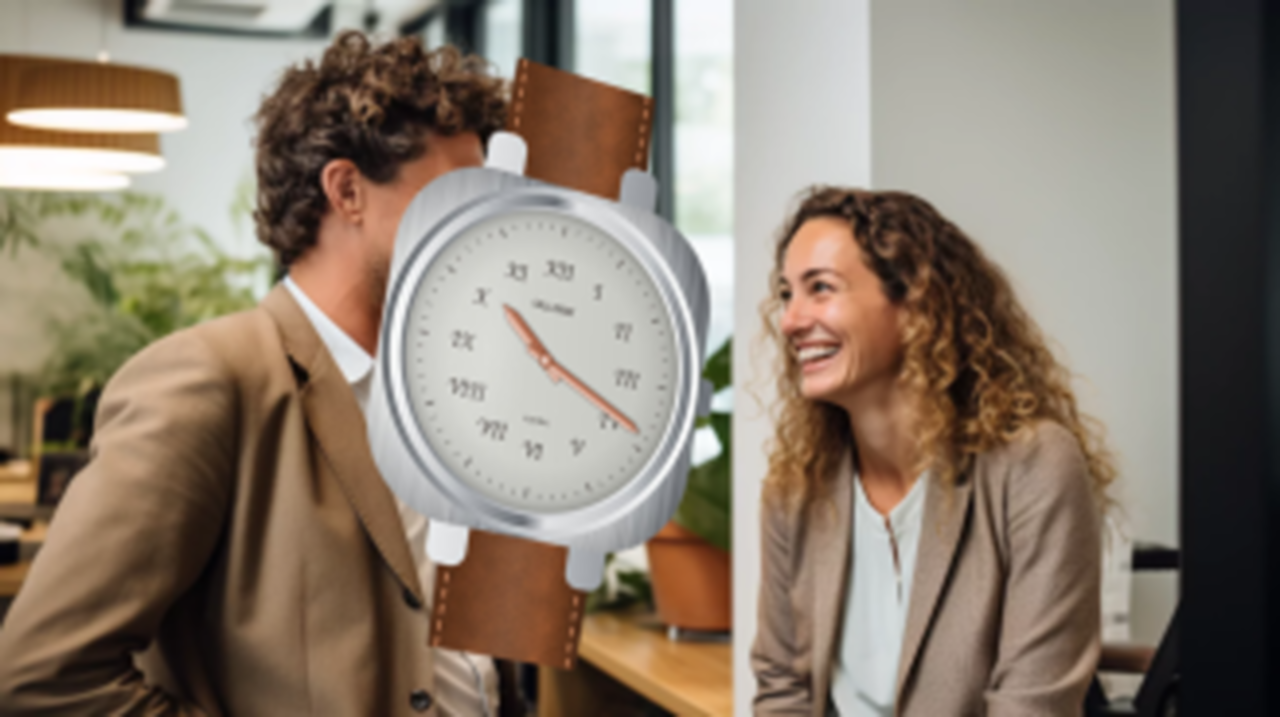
10,19
